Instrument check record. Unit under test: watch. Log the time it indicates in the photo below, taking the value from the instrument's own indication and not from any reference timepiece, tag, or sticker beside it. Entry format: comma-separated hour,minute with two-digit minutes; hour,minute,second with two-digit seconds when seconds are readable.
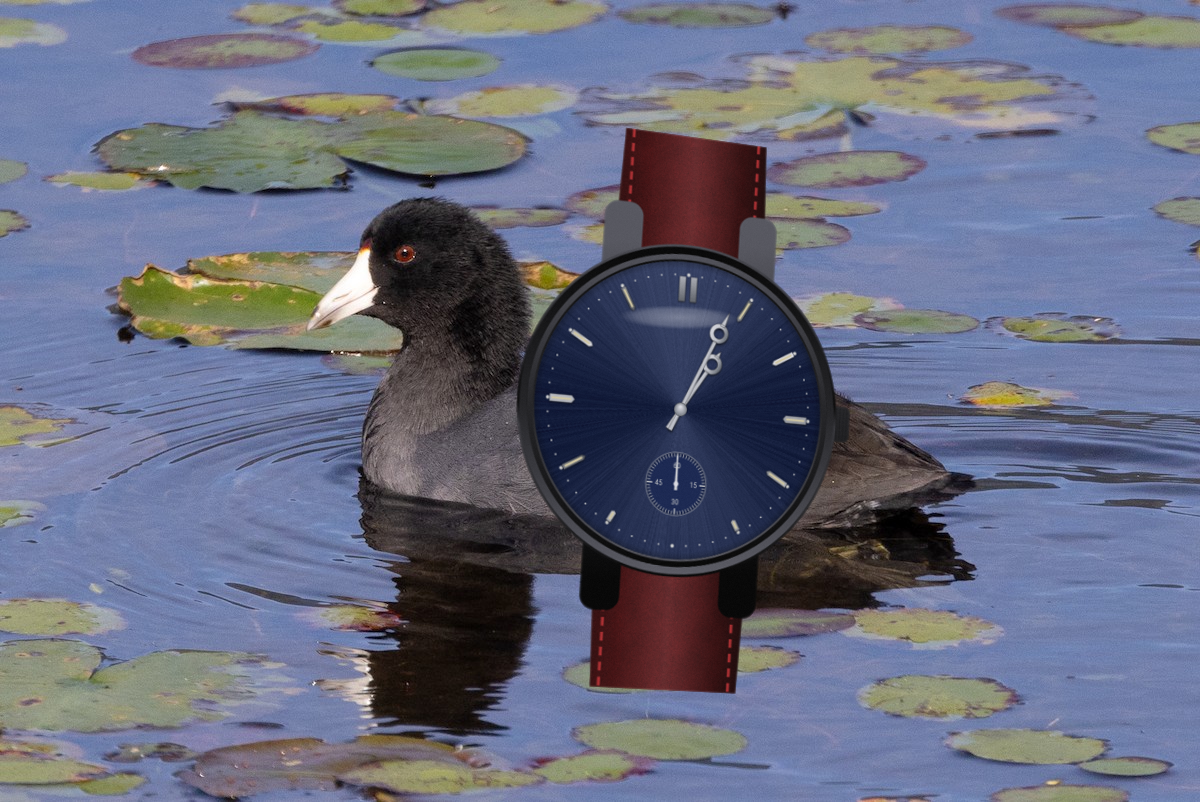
1,04
